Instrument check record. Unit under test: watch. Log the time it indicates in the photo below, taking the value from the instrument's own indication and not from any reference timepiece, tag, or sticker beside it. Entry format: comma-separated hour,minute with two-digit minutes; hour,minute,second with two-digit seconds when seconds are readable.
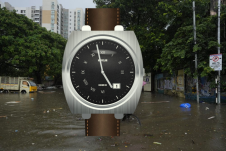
4,58
